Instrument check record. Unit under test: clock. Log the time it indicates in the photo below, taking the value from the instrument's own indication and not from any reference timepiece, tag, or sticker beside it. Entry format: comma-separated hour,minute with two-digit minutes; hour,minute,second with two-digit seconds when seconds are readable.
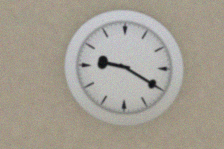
9,20
